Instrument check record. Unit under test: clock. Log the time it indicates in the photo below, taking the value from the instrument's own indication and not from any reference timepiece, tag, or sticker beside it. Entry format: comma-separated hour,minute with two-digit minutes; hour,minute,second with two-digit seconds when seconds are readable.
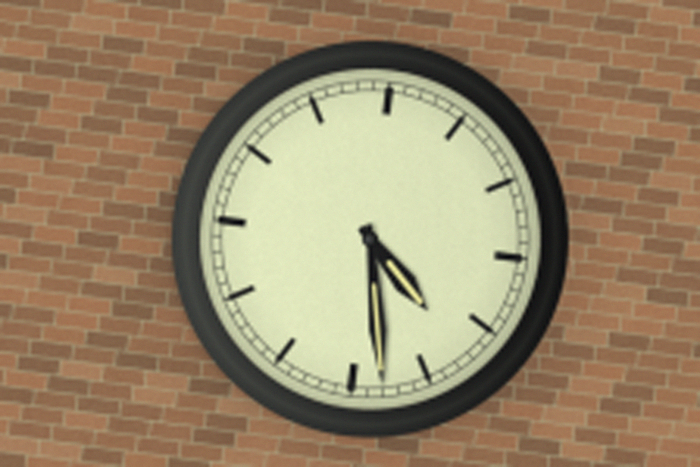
4,28
